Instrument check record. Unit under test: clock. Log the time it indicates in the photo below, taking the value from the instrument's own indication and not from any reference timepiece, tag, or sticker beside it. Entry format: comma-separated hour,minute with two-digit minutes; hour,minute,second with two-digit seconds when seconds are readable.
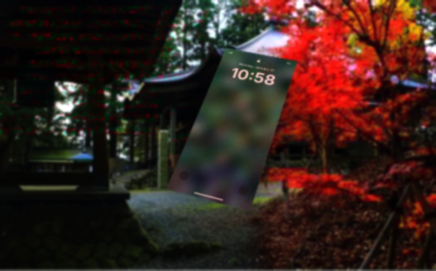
10,58
